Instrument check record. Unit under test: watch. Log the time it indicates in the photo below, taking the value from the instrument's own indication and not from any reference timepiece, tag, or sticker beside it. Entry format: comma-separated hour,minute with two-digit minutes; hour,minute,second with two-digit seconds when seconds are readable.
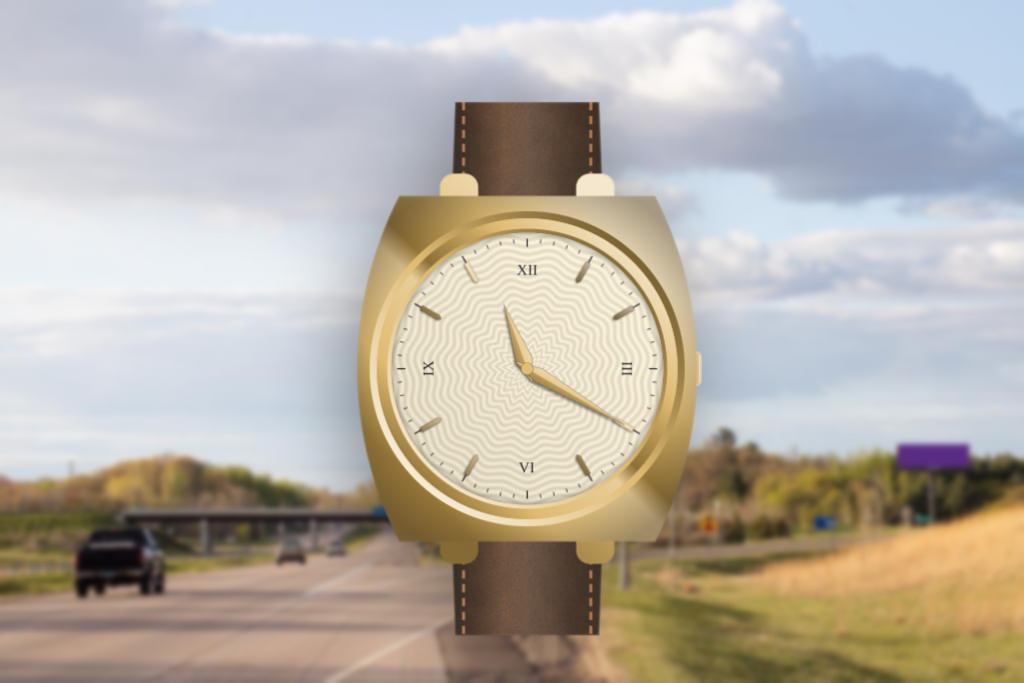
11,20
